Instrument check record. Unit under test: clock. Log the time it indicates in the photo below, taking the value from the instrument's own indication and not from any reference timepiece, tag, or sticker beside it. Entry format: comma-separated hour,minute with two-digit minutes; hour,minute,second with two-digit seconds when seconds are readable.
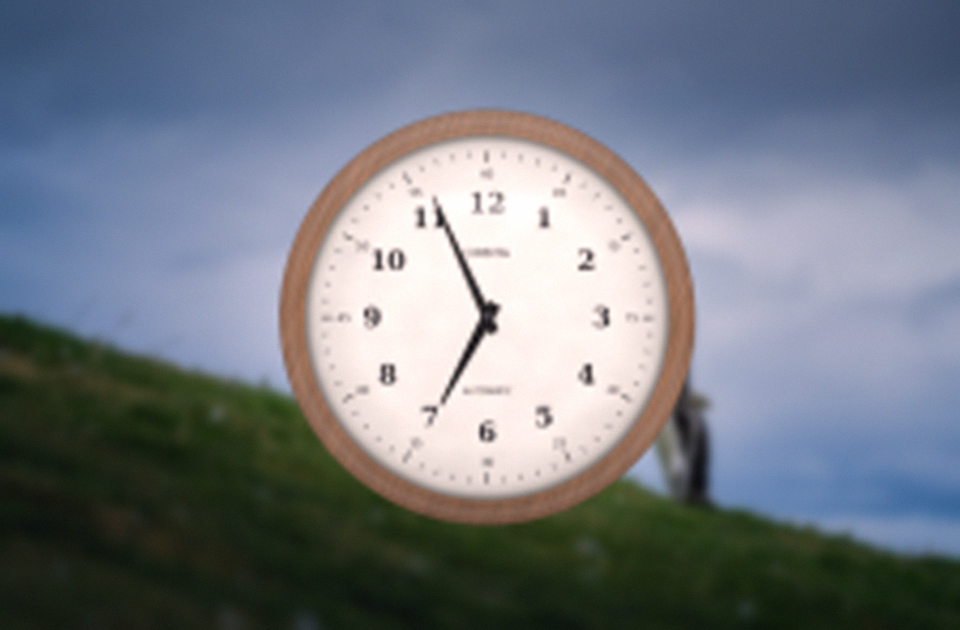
6,56
